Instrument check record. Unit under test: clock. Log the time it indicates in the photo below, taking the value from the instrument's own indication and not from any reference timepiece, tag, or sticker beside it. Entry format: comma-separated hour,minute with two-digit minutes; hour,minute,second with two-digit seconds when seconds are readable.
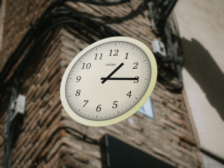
1,15
